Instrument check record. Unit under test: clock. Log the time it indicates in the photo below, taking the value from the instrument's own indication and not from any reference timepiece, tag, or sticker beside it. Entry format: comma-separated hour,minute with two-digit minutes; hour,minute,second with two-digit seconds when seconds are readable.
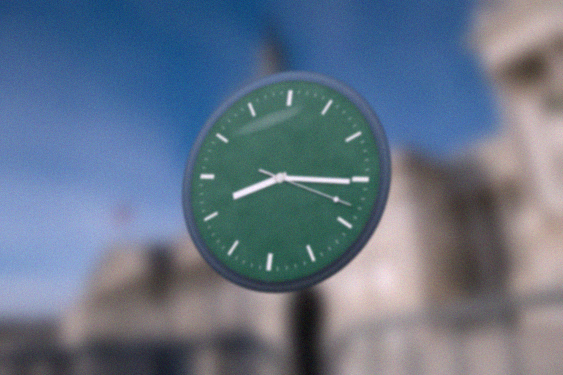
8,15,18
